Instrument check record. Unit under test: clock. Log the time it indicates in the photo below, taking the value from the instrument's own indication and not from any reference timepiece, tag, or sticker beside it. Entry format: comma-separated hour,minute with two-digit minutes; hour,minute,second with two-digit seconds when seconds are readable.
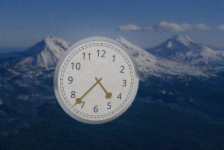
4,37
